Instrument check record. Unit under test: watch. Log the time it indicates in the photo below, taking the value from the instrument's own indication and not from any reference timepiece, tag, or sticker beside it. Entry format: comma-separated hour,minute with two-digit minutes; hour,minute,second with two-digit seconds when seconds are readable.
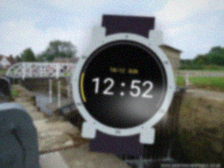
12,52
